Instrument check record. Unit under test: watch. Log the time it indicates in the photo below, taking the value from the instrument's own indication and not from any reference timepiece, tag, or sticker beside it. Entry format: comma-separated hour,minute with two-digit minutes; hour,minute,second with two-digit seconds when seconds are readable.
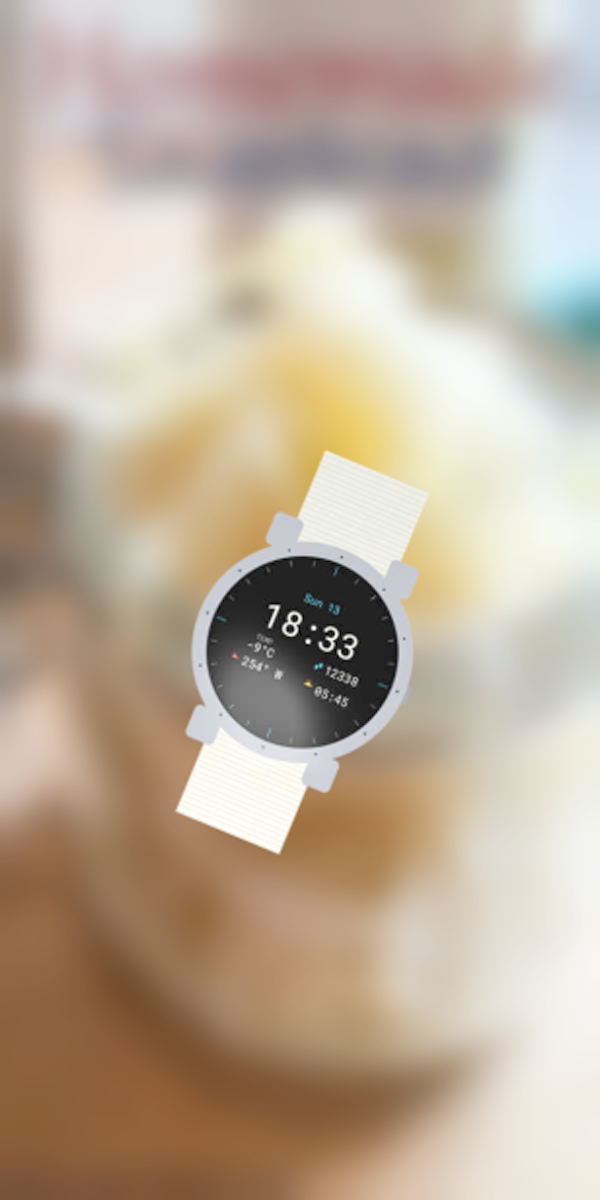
18,33
